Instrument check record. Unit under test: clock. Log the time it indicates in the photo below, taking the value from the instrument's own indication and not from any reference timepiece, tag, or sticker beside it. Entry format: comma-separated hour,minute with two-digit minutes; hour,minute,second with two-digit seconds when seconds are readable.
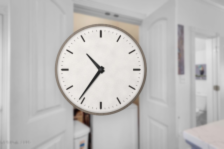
10,36
